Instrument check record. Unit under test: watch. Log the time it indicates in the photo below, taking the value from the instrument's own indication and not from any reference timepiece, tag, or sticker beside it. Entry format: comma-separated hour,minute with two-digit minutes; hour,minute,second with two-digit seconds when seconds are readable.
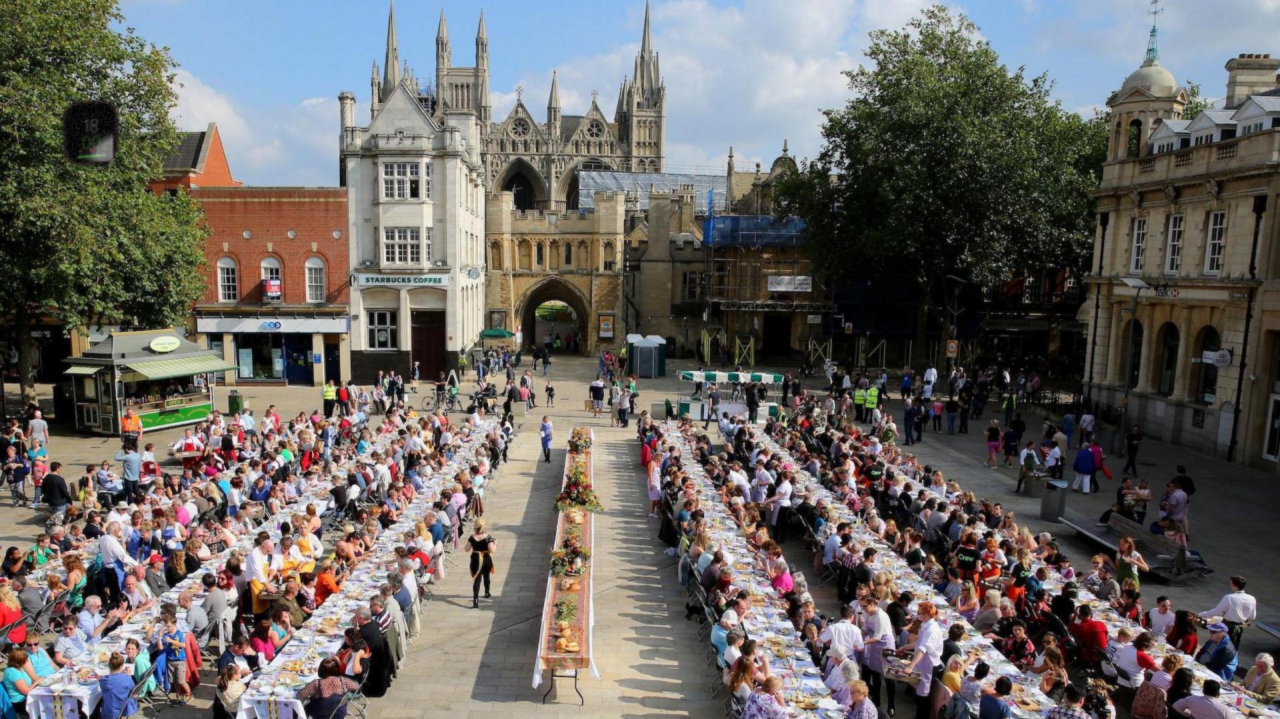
18,00
